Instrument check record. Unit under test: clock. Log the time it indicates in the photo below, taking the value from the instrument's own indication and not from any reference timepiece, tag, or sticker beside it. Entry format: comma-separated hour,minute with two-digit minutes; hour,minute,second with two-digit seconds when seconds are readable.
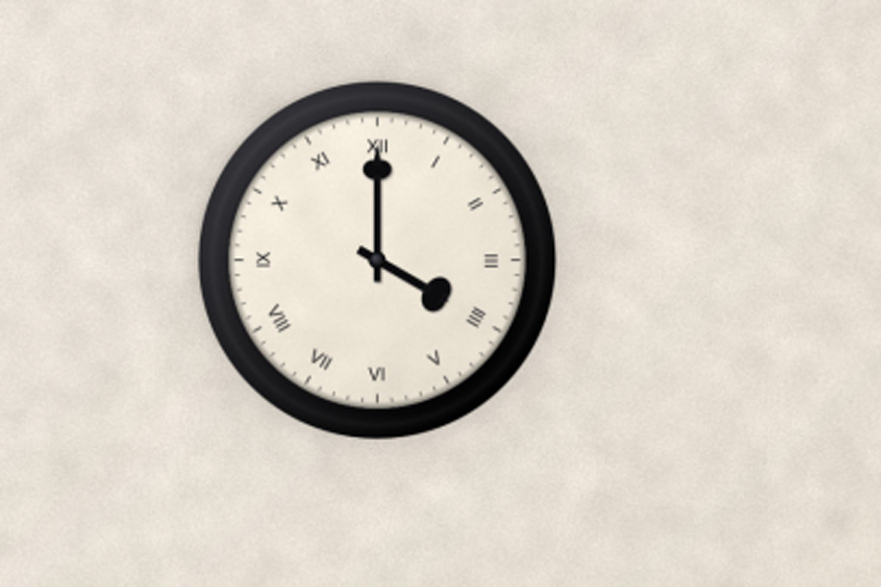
4,00
